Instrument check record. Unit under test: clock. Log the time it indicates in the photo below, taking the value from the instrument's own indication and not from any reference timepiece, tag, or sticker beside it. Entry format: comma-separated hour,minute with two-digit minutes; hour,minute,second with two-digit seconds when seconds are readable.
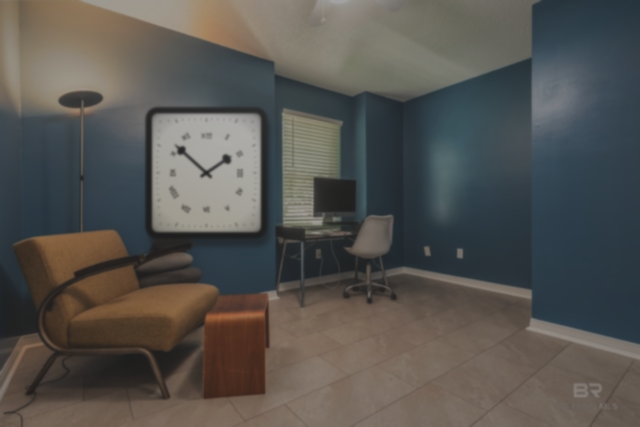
1,52
